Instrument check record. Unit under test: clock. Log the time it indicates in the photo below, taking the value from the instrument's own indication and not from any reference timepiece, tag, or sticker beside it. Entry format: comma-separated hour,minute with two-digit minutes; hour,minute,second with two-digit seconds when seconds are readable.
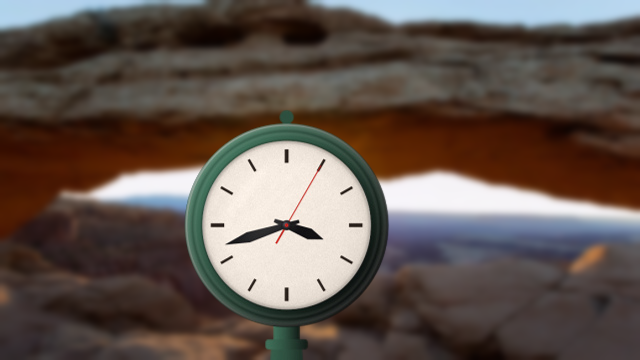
3,42,05
